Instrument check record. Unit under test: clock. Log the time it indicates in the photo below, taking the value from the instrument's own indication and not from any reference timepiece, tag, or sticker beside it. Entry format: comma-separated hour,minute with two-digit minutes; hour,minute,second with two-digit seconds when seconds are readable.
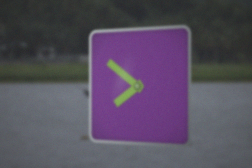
7,51
